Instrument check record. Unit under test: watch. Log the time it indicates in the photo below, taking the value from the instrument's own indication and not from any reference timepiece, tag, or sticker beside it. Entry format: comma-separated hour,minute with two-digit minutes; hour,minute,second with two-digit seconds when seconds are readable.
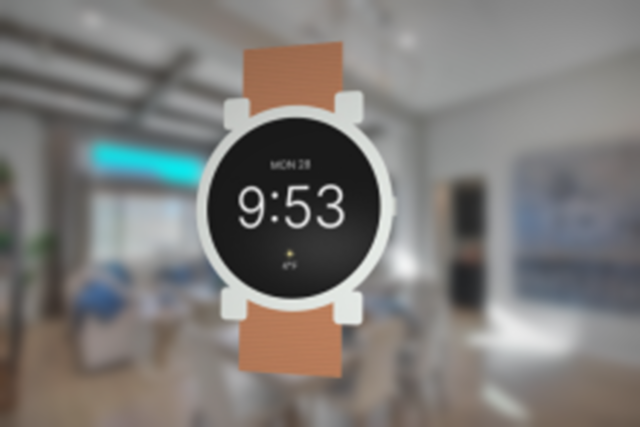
9,53
